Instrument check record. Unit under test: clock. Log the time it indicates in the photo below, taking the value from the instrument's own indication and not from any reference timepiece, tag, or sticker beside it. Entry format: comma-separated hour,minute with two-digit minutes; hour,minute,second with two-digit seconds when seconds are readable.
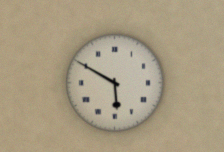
5,50
